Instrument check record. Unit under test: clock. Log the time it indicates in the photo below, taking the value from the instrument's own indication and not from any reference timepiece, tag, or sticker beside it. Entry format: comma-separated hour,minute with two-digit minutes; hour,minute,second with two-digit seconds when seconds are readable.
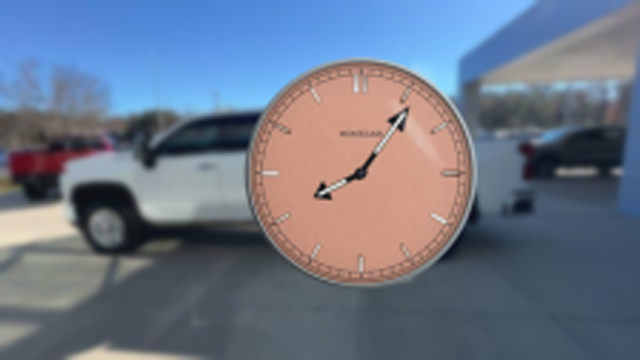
8,06
